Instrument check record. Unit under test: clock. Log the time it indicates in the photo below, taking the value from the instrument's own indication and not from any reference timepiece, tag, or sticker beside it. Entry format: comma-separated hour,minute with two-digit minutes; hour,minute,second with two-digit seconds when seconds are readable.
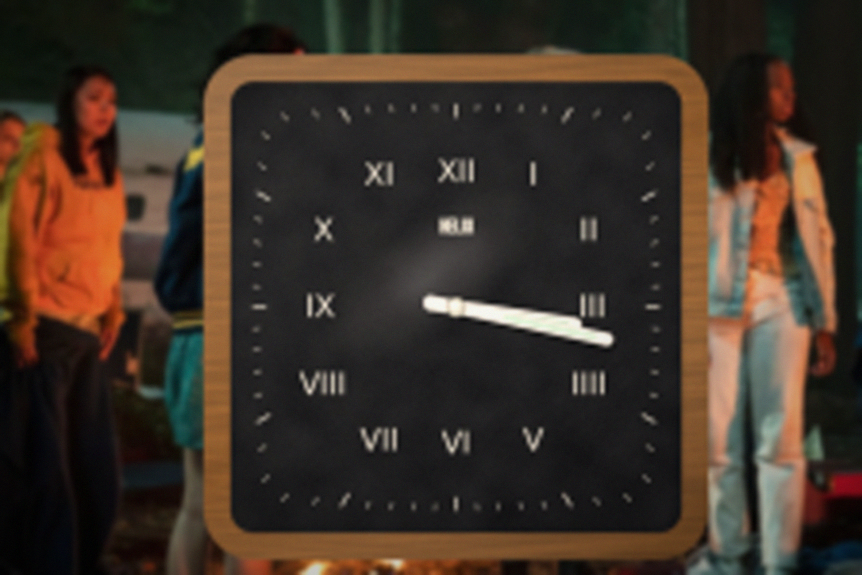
3,17
